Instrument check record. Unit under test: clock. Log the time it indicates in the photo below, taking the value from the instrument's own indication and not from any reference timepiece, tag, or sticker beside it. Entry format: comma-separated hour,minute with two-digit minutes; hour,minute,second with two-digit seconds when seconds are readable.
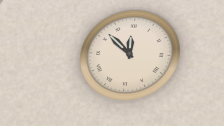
11,52
